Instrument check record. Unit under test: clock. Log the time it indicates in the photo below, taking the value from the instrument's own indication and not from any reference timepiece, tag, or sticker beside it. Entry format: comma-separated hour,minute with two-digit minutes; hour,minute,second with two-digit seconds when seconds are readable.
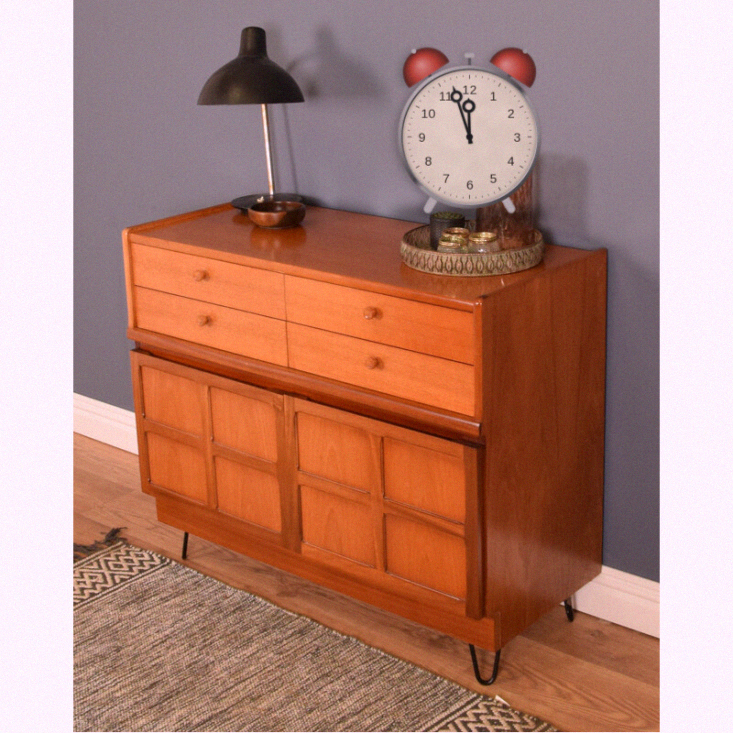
11,57
